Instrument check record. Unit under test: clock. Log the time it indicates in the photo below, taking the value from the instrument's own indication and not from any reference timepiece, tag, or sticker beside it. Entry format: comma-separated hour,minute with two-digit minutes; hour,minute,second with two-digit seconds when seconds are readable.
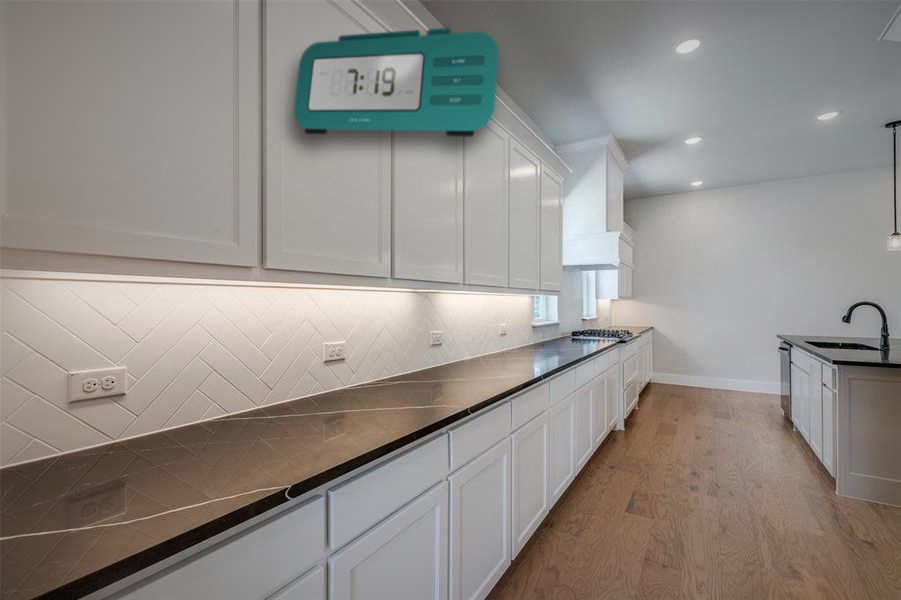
7,19
